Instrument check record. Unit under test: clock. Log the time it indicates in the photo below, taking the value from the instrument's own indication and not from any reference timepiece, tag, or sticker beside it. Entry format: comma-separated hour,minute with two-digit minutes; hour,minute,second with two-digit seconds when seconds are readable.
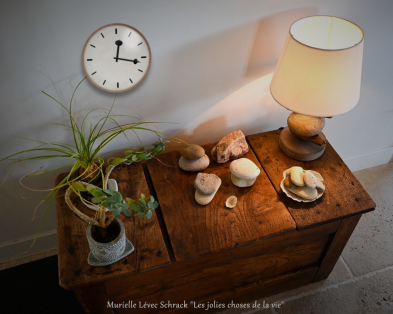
12,17
